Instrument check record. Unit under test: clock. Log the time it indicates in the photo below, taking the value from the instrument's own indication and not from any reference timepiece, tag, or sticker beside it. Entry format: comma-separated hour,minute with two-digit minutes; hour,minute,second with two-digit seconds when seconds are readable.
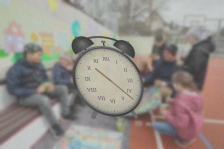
10,22
